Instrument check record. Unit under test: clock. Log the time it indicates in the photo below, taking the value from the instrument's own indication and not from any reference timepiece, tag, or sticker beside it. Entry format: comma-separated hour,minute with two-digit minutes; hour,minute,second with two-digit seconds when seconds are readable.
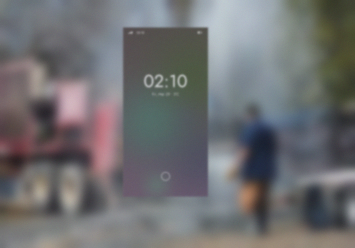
2,10
